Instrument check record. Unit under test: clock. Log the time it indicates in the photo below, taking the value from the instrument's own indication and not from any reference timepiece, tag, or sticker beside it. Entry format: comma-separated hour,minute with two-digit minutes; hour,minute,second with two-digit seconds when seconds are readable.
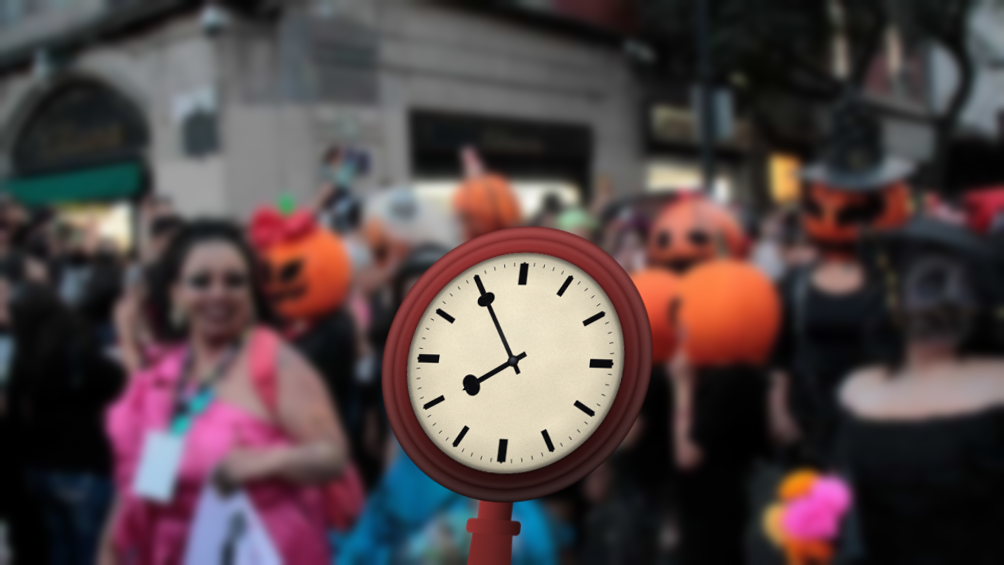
7,55
